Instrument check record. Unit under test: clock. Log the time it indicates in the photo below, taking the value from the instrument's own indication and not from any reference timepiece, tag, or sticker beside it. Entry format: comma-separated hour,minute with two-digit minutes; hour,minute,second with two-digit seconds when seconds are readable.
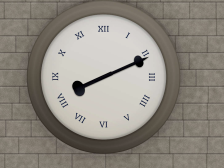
8,11
